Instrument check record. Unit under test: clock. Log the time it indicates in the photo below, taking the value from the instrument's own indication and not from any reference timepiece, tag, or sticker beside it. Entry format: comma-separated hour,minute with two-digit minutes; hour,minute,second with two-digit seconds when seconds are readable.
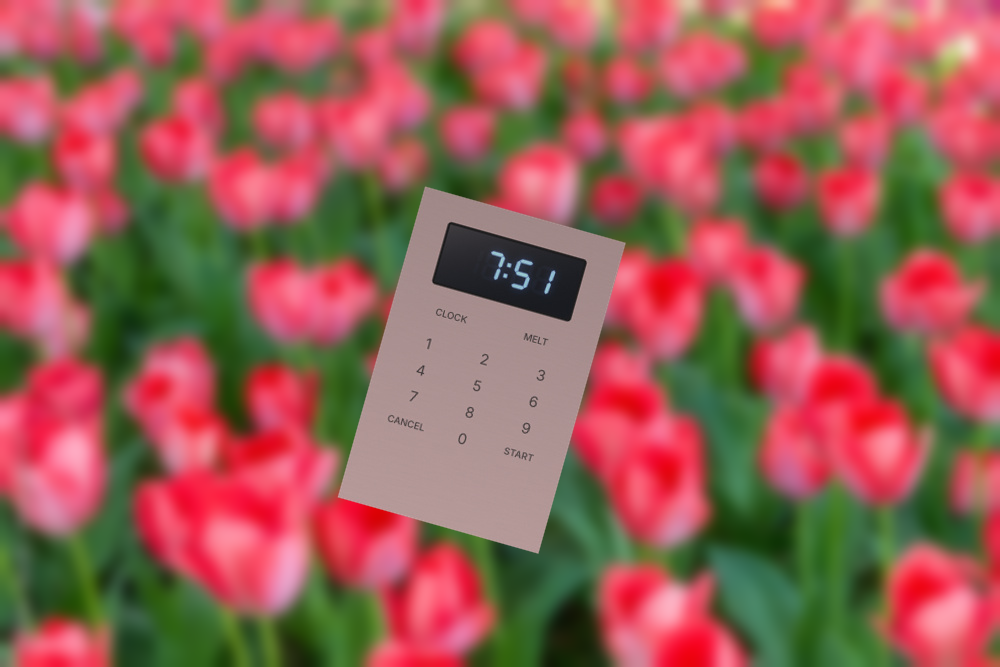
7,51
